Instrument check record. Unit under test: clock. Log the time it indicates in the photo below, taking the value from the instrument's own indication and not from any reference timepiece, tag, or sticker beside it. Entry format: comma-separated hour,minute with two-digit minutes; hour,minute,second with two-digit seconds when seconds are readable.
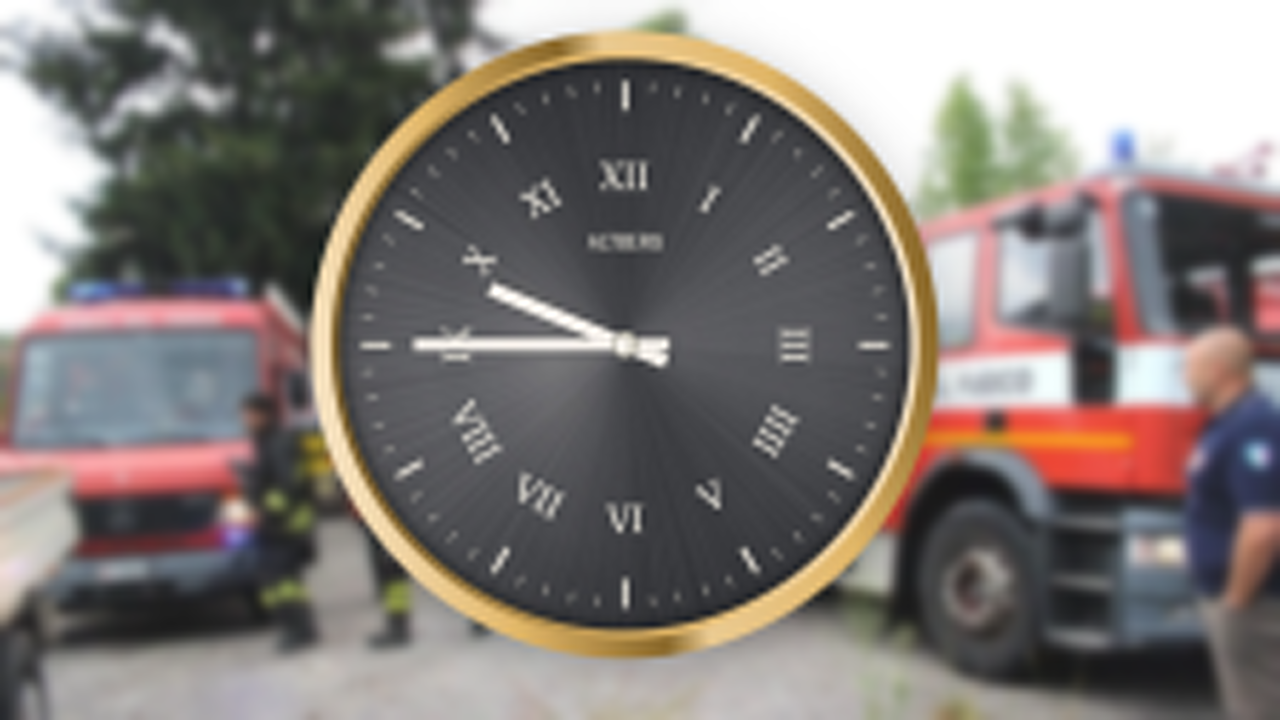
9,45
